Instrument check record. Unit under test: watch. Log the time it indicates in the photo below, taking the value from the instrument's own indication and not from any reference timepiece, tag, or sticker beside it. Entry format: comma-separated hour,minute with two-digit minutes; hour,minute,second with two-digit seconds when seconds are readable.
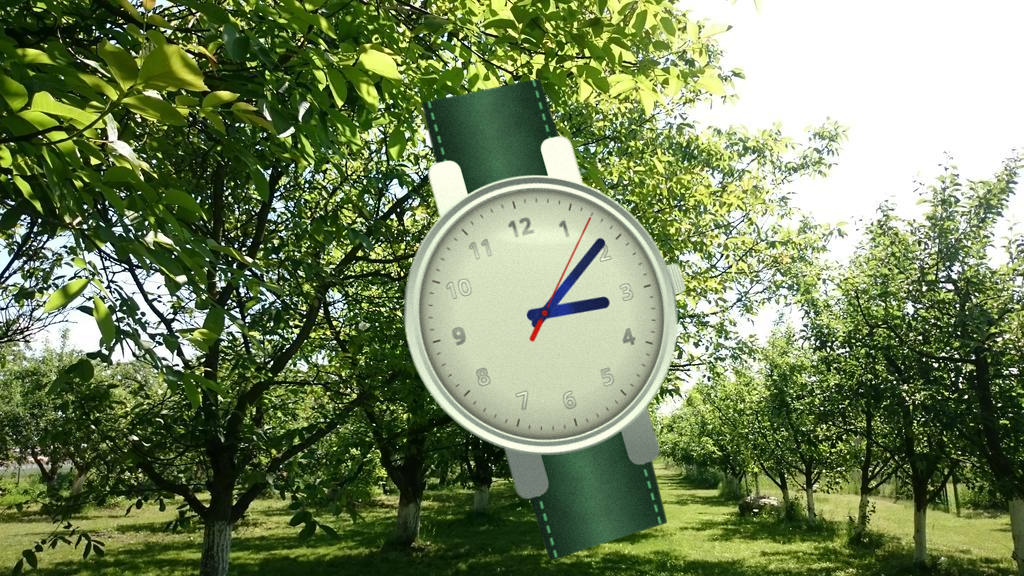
3,09,07
